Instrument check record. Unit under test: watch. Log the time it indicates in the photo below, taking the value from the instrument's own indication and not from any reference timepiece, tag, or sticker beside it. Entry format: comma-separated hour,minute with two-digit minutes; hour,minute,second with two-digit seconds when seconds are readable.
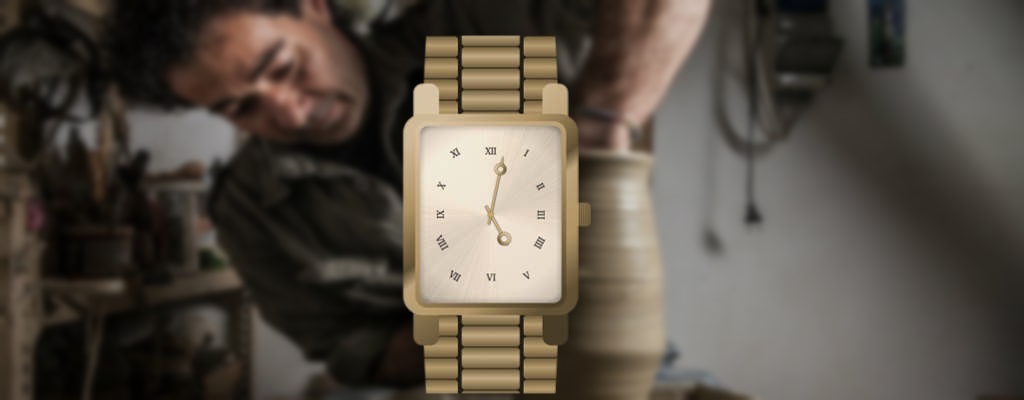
5,02
